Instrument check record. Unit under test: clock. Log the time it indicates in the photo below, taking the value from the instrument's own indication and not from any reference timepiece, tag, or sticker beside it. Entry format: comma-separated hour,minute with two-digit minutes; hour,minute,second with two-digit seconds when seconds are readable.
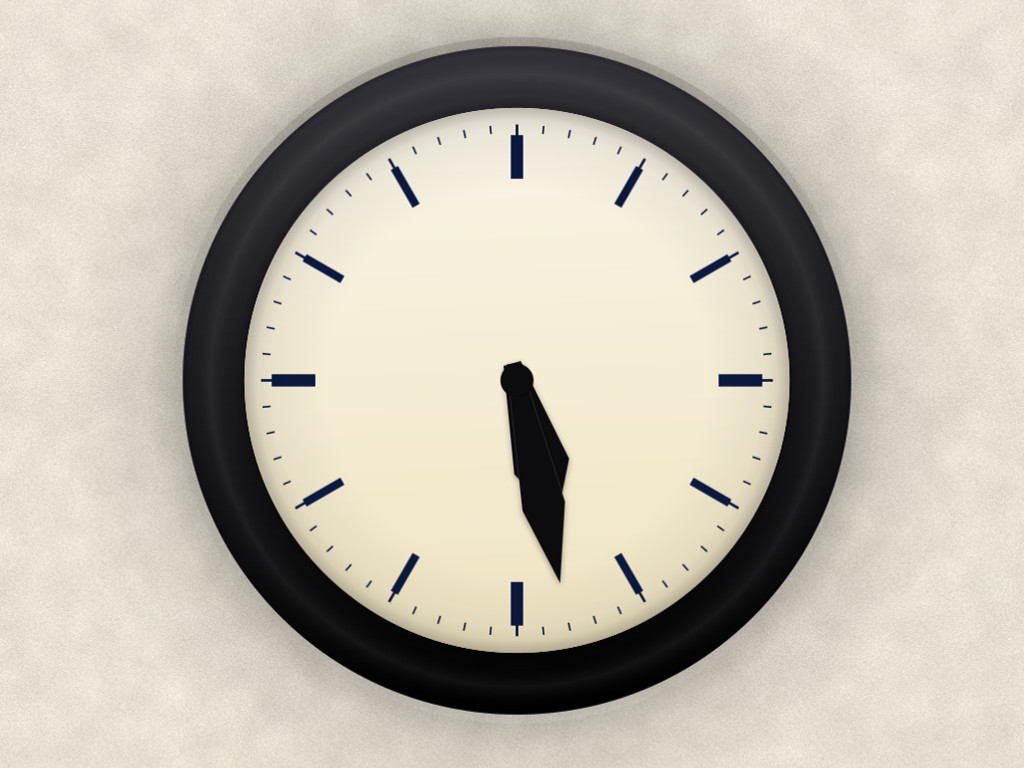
5,28
